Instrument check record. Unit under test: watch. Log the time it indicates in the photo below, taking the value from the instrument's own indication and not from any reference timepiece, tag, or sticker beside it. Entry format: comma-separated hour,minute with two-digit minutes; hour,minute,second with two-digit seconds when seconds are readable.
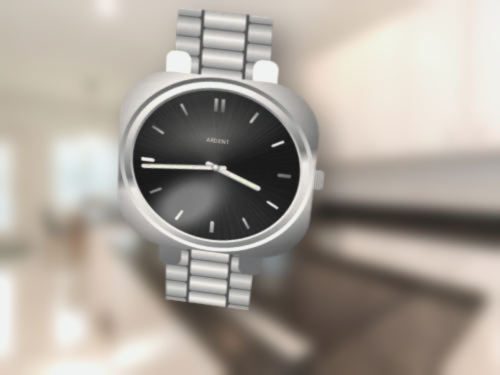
3,44
